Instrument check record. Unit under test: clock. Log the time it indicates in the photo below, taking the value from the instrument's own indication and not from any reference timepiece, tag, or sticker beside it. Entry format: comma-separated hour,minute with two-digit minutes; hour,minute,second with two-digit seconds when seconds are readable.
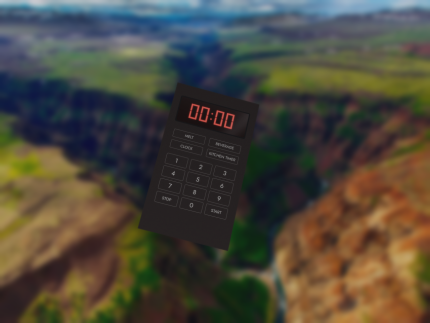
0,00
